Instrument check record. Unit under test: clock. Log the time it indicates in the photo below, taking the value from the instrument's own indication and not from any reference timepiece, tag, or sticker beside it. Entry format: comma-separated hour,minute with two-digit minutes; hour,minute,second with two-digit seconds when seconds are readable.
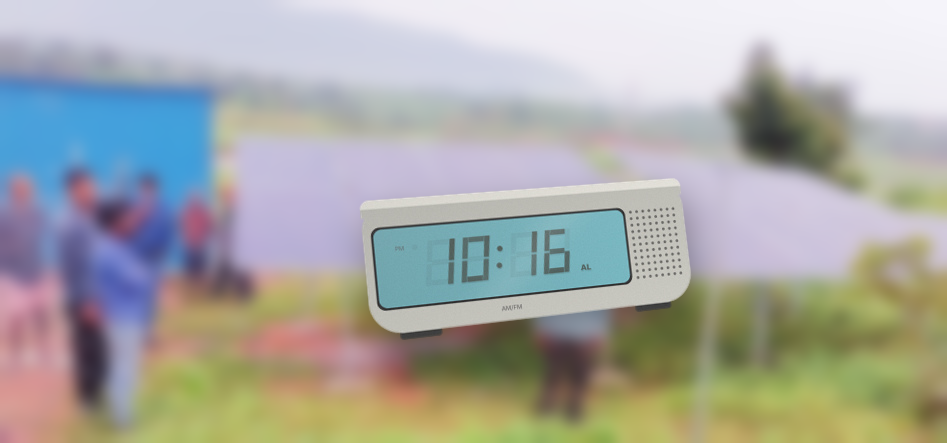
10,16
